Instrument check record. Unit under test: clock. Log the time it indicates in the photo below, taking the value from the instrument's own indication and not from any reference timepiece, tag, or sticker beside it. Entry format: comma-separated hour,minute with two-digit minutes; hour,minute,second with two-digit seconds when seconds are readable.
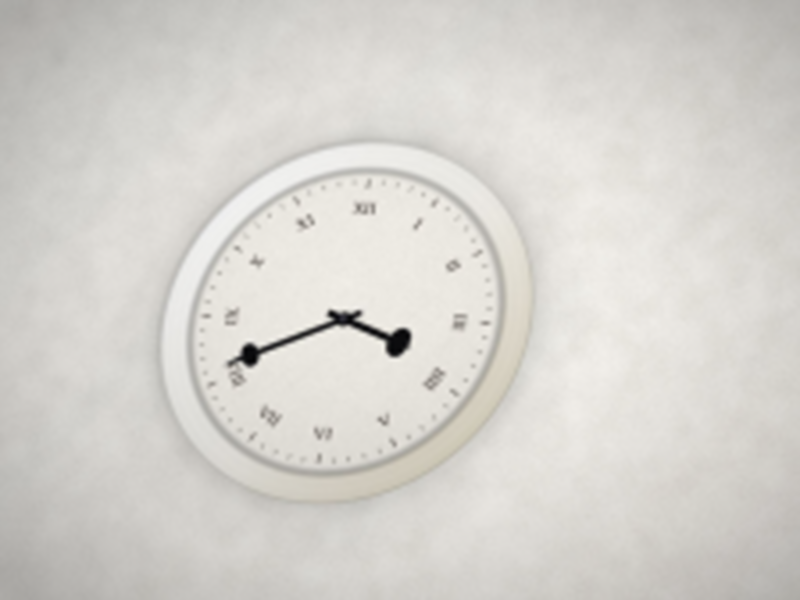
3,41
